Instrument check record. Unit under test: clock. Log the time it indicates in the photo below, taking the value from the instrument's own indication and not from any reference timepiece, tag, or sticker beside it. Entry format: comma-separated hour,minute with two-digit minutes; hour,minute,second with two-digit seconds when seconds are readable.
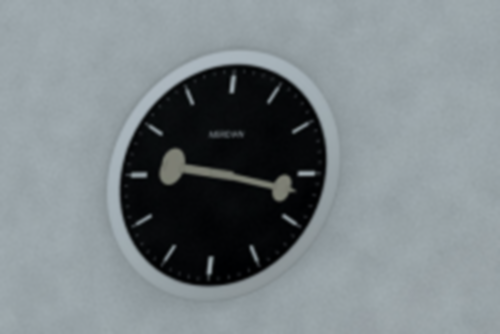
9,17
